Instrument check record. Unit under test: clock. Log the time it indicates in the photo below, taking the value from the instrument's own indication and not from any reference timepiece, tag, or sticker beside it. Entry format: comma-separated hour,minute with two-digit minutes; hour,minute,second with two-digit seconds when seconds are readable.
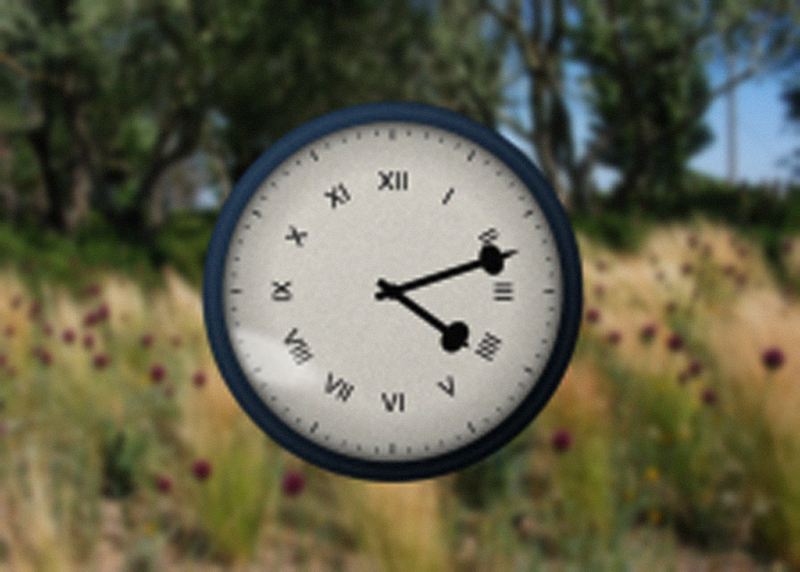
4,12
